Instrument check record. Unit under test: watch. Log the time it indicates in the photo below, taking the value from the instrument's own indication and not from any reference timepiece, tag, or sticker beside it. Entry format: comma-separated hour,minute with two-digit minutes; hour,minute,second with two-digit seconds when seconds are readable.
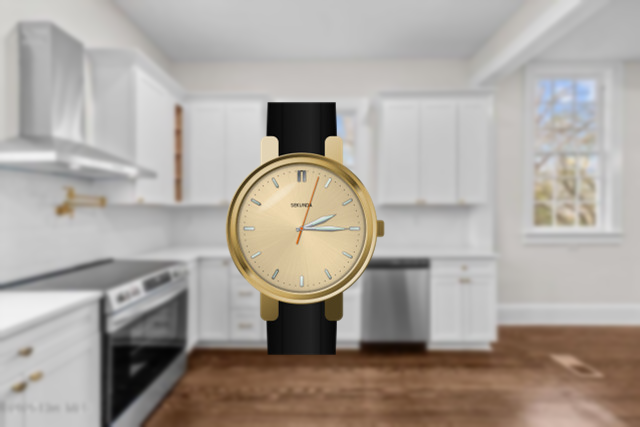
2,15,03
